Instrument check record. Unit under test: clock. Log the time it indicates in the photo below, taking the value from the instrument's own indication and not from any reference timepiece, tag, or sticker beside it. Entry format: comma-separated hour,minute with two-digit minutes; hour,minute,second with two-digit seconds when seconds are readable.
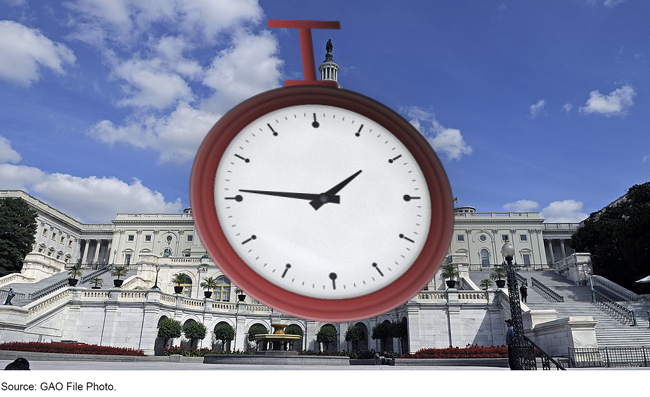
1,46
